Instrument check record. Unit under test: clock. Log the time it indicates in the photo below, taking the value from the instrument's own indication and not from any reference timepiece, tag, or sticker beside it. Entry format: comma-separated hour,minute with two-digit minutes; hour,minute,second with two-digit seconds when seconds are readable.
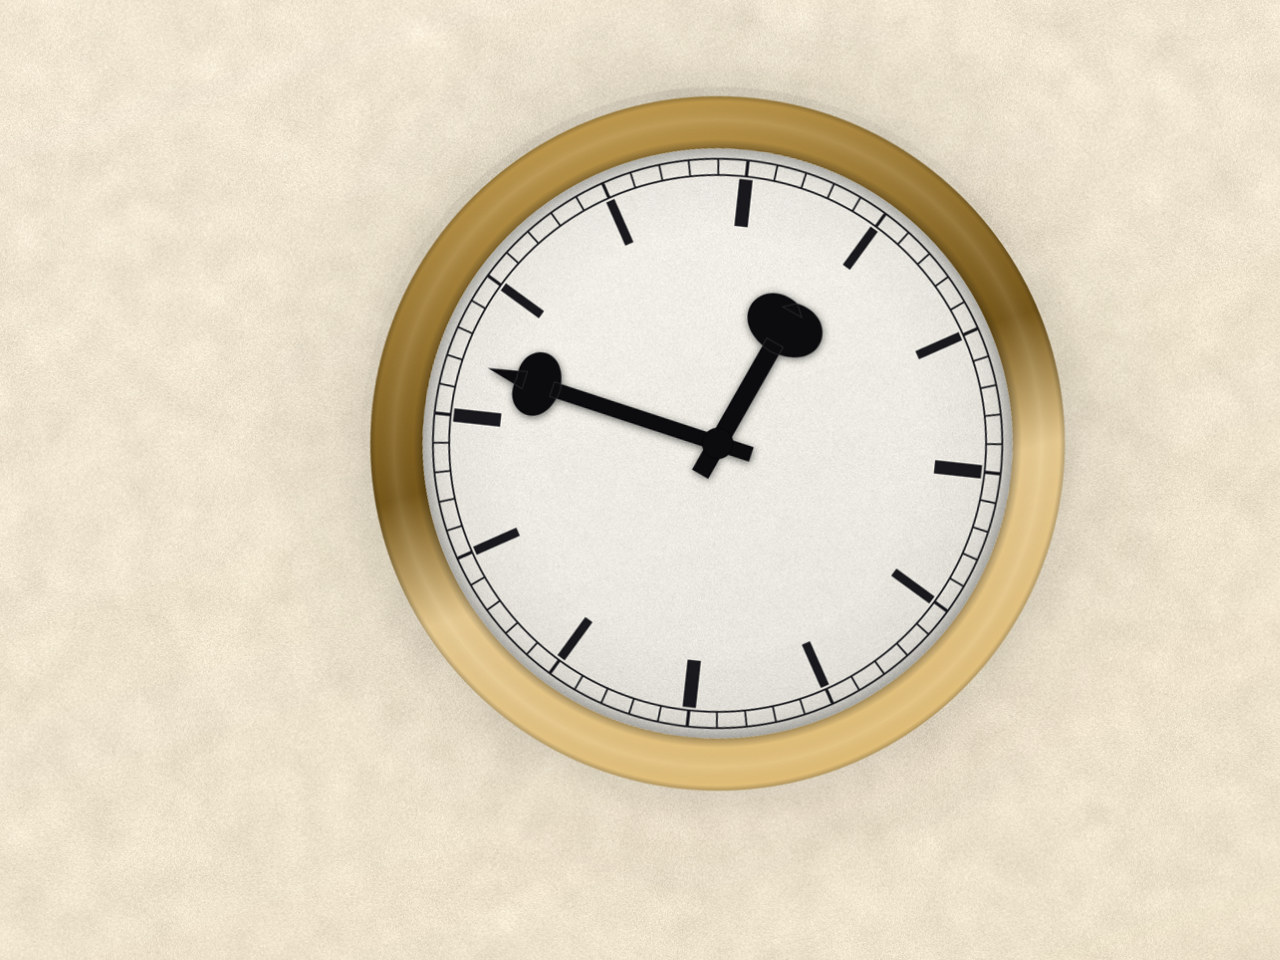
12,47
